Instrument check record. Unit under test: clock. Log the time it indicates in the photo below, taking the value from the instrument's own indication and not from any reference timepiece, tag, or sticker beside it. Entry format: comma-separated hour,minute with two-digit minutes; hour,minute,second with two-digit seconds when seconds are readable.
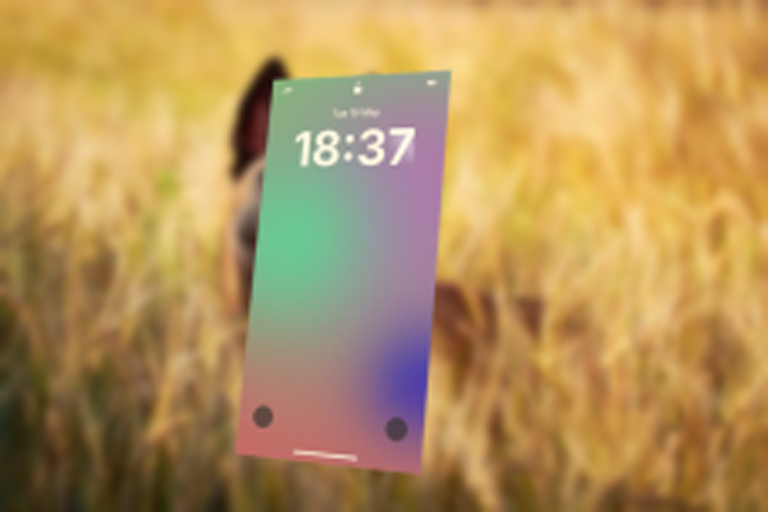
18,37
